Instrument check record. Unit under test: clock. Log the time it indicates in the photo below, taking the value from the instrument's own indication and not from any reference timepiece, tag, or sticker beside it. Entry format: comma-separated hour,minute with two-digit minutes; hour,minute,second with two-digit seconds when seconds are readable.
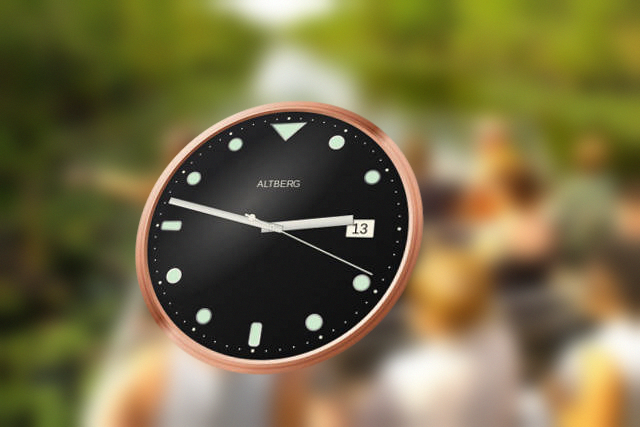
2,47,19
